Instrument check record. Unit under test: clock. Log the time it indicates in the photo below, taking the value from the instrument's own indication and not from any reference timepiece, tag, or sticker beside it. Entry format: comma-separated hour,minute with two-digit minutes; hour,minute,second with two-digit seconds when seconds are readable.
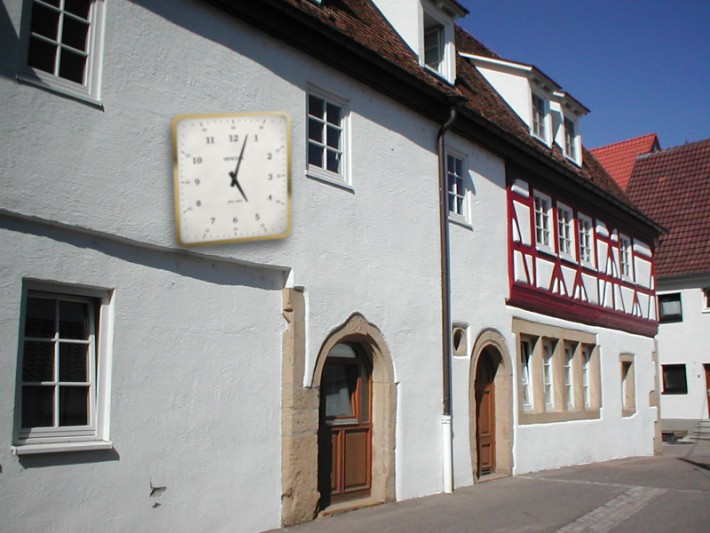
5,03
